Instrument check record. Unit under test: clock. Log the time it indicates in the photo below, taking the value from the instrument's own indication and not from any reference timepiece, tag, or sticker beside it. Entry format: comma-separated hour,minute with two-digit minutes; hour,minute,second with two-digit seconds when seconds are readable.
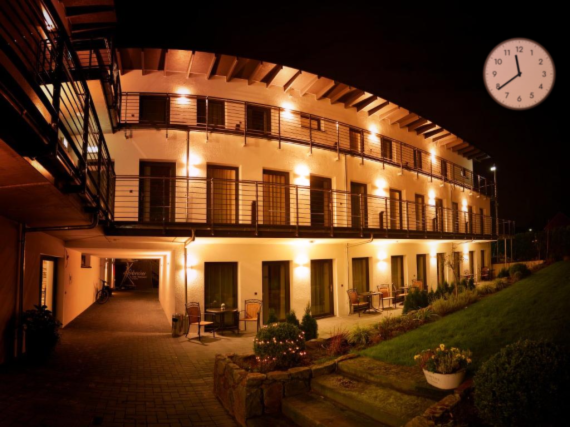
11,39
